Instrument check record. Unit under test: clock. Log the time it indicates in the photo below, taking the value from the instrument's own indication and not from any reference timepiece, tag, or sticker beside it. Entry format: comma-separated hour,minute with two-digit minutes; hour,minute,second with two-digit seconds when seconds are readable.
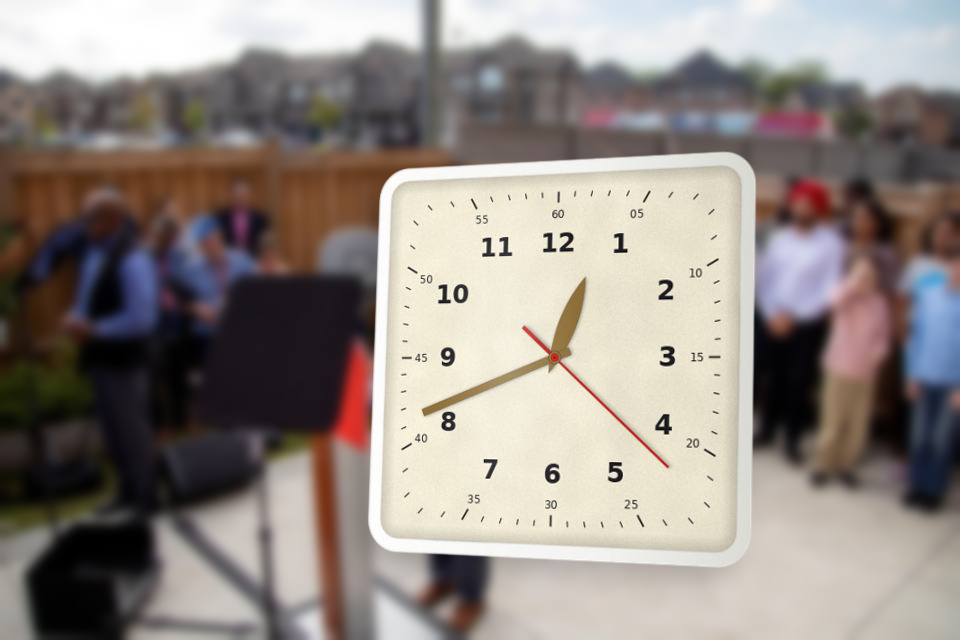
12,41,22
